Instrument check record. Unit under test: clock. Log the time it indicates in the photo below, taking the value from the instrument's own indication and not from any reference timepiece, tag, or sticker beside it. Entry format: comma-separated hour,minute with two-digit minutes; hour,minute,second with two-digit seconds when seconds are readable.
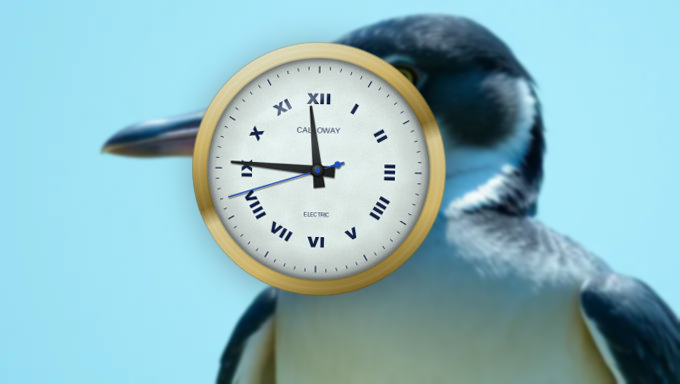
11,45,42
